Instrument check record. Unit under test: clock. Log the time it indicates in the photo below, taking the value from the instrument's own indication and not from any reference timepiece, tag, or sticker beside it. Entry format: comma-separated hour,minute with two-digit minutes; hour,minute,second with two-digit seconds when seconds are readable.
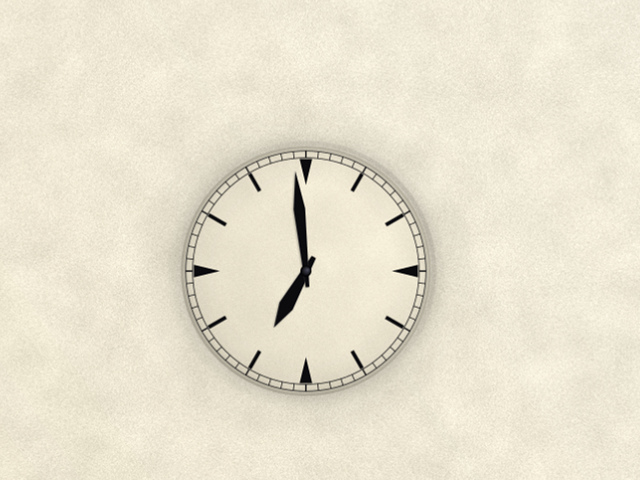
6,59
